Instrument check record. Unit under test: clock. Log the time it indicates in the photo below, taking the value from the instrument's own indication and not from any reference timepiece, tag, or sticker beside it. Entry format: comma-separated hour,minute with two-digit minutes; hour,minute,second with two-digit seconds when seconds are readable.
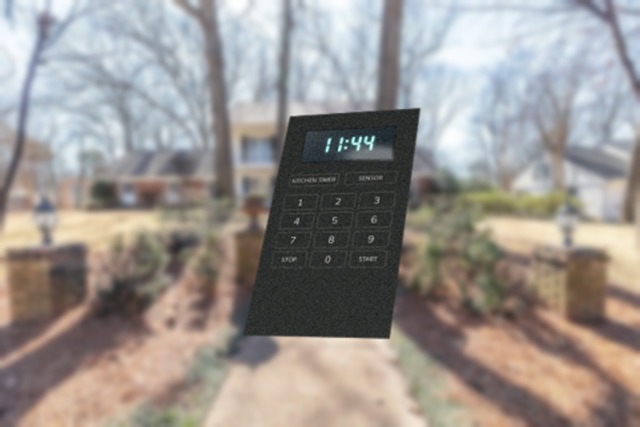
11,44
